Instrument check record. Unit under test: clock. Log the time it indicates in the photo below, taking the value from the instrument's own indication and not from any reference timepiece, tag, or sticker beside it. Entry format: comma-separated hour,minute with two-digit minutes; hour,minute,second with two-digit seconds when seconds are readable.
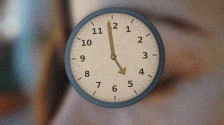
4,59
